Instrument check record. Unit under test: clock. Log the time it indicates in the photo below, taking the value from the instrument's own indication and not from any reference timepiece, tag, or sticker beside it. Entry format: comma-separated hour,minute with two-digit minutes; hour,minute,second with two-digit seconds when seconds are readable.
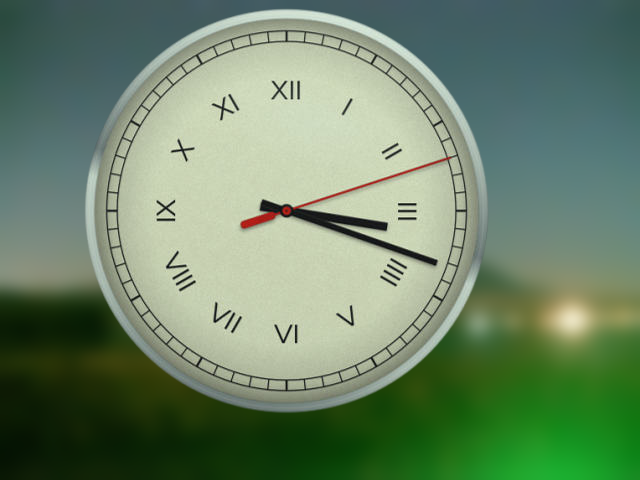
3,18,12
